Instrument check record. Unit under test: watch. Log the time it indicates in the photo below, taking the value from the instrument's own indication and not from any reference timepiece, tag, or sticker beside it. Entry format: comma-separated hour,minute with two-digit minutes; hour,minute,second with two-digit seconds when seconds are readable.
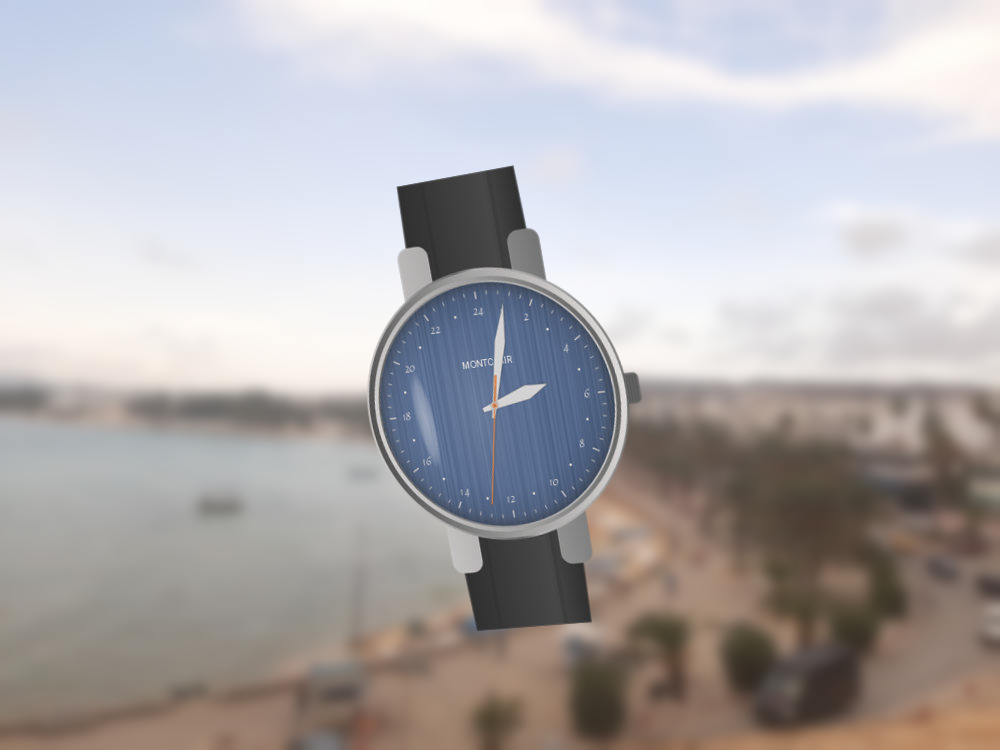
5,02,32
